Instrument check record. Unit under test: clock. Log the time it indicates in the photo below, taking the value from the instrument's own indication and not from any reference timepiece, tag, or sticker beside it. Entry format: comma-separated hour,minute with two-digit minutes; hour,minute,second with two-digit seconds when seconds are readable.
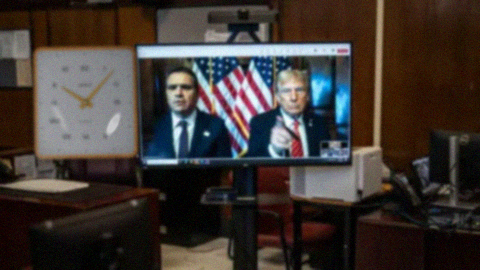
10,07
